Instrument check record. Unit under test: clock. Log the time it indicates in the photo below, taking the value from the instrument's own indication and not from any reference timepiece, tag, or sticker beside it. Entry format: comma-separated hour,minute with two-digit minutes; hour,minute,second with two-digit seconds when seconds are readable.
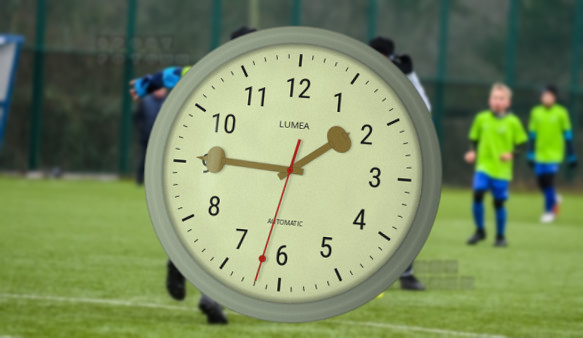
1,45,32
